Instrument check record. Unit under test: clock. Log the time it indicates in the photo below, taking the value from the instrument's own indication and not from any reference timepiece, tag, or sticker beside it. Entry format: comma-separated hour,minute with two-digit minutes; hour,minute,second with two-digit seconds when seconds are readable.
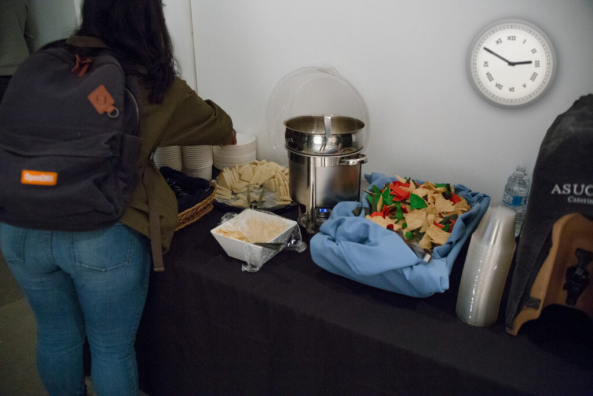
2,50
